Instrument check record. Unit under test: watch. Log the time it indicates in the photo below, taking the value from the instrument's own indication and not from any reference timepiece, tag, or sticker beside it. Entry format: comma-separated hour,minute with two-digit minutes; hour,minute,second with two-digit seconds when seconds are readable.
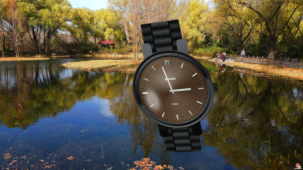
2,58
